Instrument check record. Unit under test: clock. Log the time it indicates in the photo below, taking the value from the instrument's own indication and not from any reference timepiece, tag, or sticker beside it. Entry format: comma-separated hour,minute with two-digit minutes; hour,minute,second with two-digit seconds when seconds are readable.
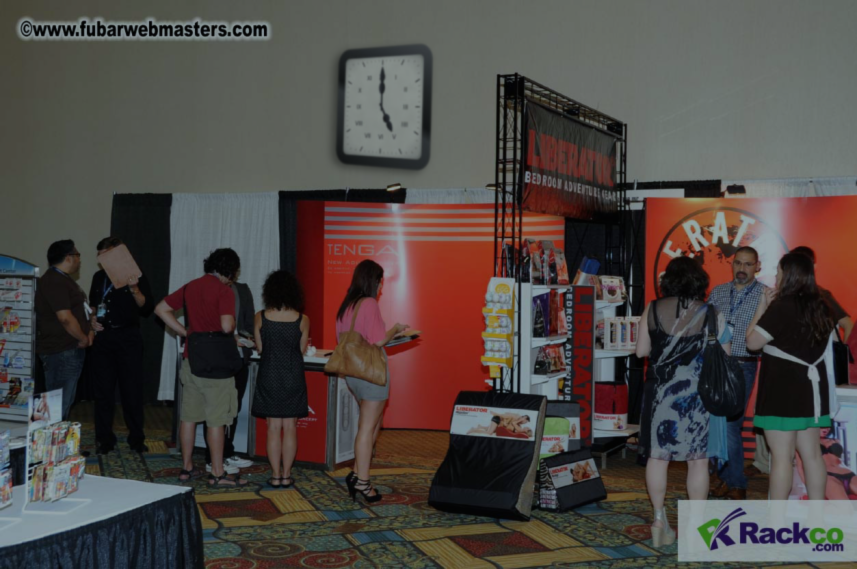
5,00
